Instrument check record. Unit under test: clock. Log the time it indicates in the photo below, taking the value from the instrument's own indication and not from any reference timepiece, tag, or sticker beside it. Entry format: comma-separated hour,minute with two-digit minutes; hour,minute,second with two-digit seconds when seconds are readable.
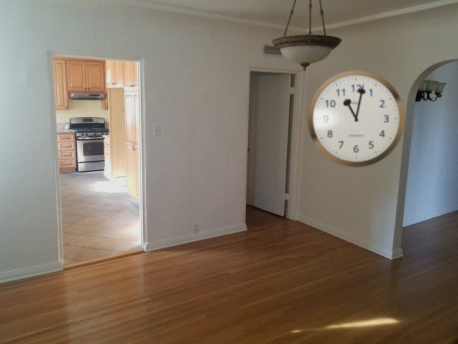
11,02
